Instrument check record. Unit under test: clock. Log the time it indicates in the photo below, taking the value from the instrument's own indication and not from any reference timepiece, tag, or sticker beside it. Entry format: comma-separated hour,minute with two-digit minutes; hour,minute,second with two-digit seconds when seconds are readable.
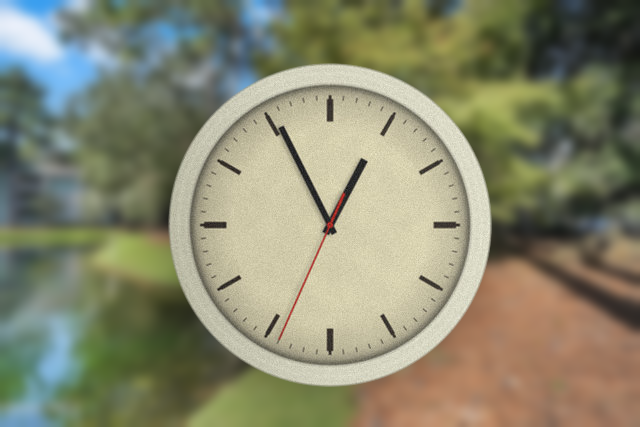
12,55,34
